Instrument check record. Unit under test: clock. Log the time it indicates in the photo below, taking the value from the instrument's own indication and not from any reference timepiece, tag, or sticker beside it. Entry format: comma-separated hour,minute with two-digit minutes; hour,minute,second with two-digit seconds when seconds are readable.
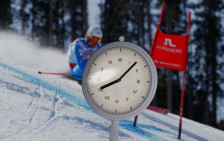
8,07
